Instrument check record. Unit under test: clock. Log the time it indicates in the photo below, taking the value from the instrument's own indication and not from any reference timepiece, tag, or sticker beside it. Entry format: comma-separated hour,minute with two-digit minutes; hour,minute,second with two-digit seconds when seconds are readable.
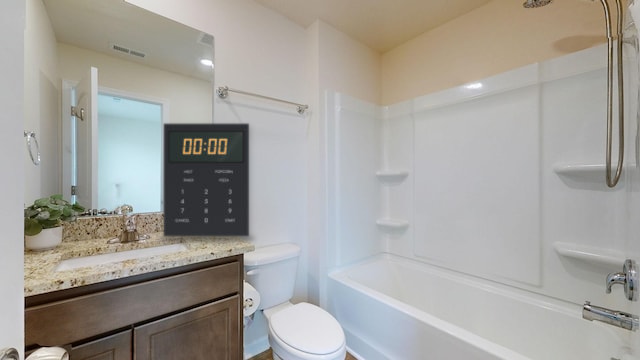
0,00
